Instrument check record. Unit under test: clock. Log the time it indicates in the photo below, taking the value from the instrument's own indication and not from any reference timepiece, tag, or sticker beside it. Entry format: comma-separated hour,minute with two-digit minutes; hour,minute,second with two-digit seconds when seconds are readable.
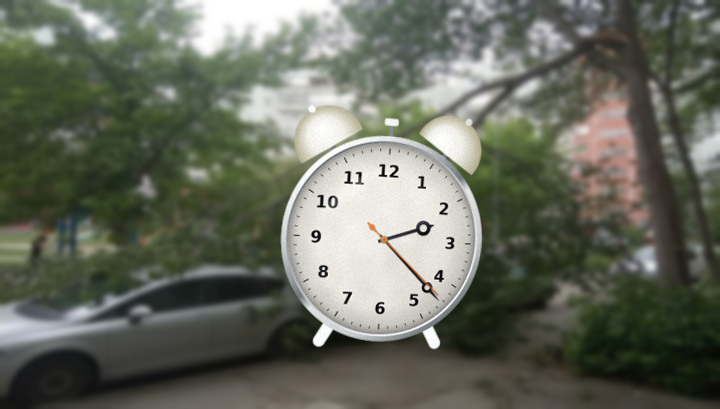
2,22,22
